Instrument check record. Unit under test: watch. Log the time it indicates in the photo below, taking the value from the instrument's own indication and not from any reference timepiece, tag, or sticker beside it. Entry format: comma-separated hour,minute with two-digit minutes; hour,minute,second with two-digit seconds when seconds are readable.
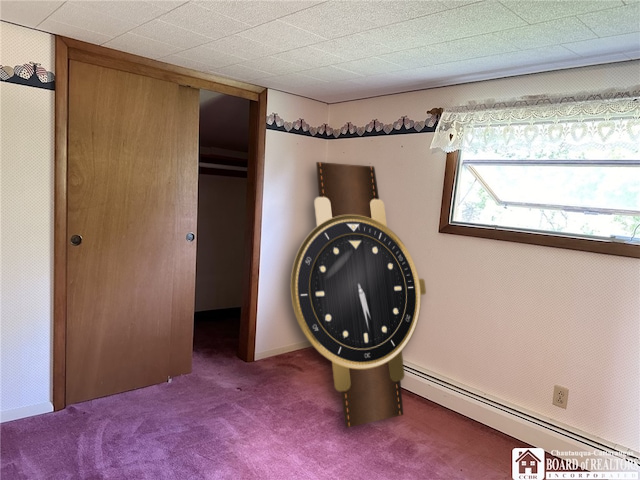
5,29
